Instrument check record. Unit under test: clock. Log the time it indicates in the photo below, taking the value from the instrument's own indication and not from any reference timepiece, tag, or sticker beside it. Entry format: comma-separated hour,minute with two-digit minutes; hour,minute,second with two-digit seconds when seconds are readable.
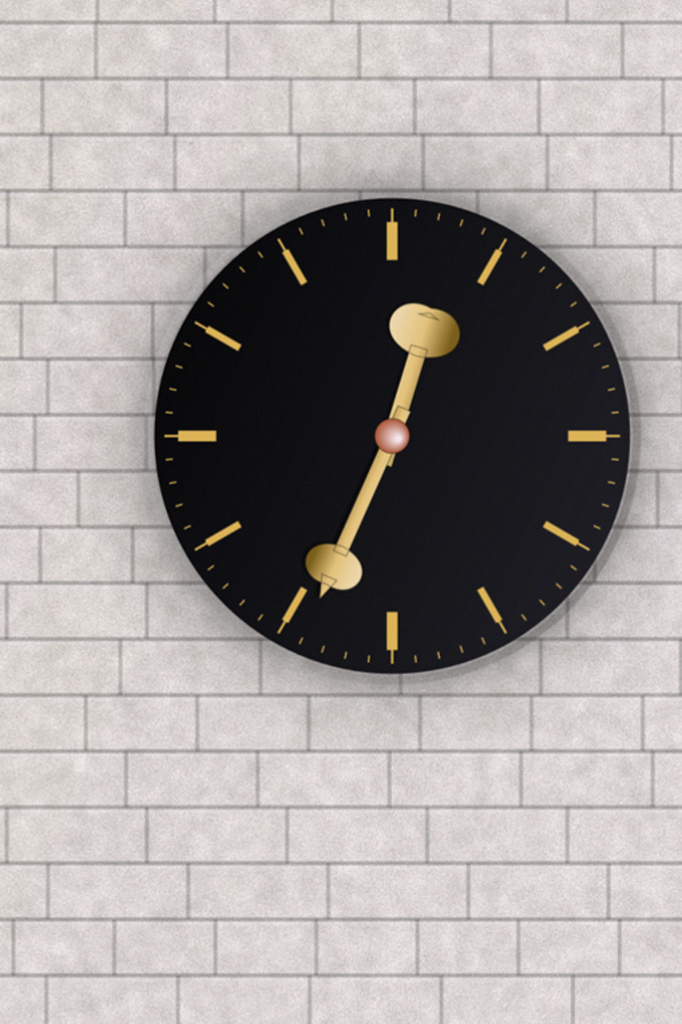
12,34
